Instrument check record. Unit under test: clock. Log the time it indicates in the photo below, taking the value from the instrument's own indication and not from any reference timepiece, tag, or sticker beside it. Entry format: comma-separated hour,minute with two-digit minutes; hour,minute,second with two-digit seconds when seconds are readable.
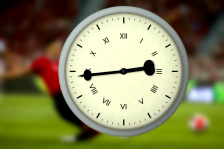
2,44
